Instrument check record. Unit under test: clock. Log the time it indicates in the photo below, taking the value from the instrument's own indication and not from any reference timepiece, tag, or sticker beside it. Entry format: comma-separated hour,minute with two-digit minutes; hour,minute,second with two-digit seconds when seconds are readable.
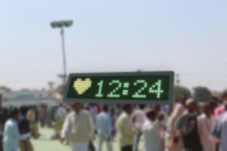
12,24
